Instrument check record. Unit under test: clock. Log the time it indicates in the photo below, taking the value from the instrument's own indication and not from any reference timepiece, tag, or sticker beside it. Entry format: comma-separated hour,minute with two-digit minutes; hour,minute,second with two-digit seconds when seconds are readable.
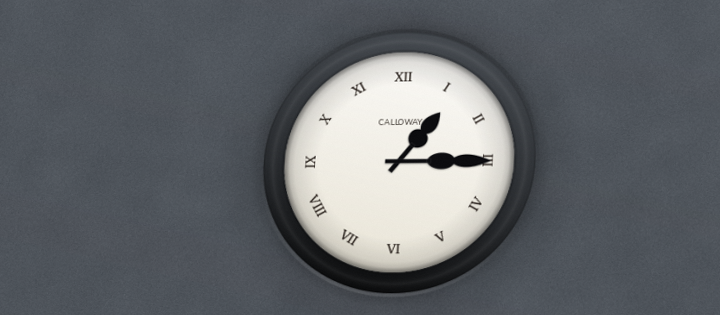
1,15
